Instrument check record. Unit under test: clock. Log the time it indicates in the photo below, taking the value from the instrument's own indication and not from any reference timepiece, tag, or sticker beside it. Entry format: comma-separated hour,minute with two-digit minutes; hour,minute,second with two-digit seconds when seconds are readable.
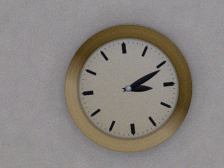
3,11
